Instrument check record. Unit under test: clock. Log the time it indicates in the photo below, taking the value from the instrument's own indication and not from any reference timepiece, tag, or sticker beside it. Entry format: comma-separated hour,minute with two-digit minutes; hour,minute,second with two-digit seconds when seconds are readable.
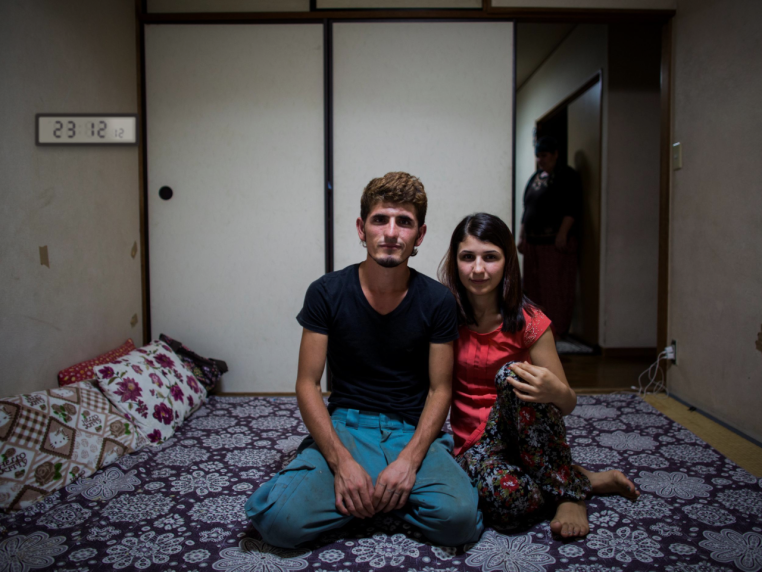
23,12,12
